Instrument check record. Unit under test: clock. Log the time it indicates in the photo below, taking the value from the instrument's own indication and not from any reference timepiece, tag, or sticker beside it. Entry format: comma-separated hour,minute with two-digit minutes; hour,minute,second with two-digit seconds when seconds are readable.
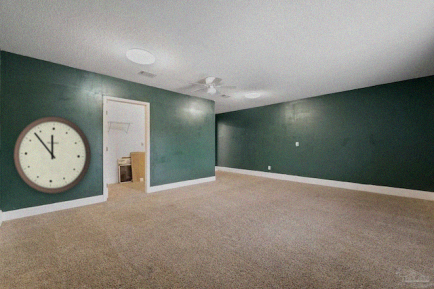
11,53
